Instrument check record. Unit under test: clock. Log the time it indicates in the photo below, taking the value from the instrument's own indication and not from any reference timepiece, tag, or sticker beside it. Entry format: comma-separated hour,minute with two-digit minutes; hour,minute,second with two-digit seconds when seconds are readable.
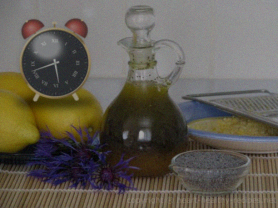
5,42
